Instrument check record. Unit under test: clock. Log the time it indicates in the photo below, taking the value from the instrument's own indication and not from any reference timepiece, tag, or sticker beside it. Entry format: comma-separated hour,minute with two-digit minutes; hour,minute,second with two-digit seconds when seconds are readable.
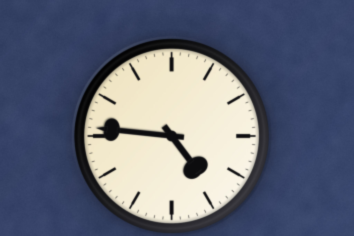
4,46
